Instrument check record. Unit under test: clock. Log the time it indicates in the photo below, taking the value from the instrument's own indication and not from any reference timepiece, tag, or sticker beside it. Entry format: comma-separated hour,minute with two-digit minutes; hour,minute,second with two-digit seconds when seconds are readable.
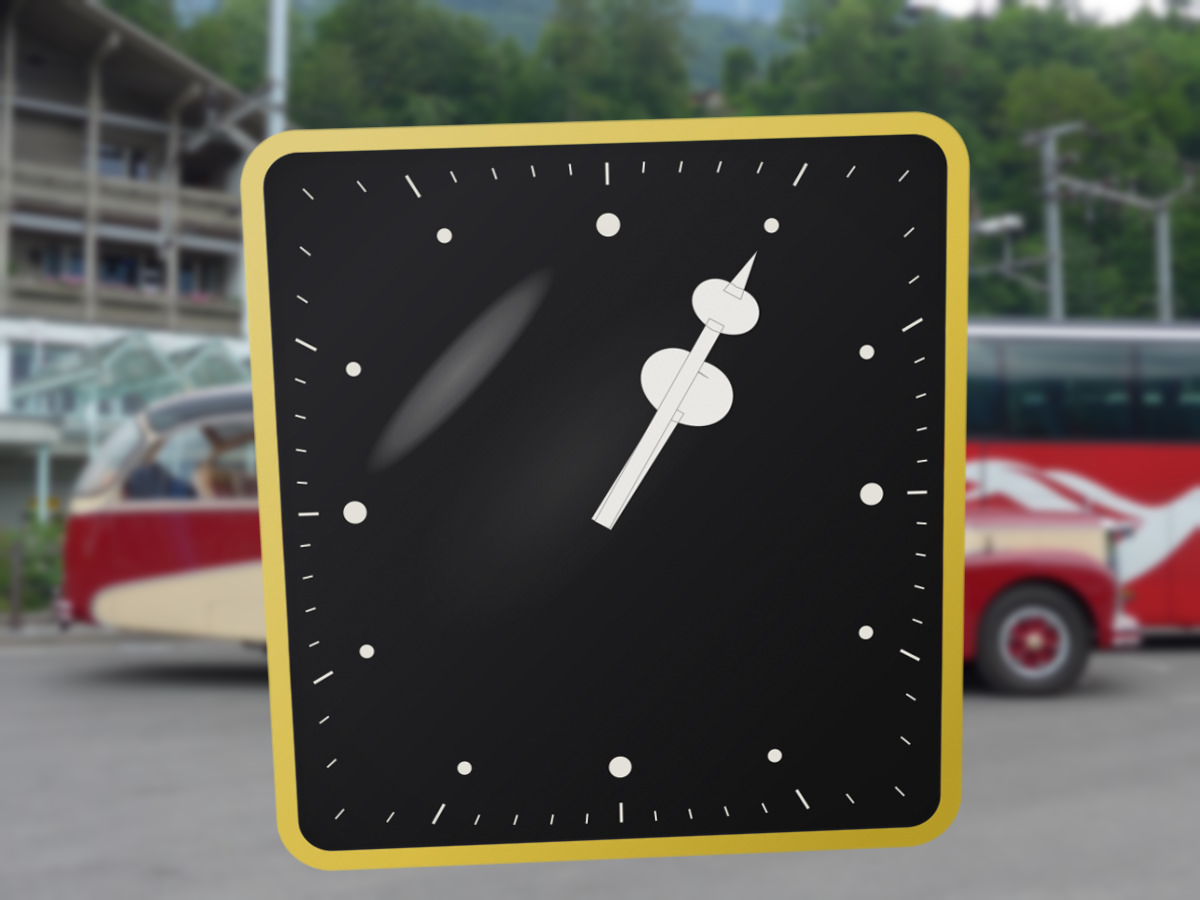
1,05
